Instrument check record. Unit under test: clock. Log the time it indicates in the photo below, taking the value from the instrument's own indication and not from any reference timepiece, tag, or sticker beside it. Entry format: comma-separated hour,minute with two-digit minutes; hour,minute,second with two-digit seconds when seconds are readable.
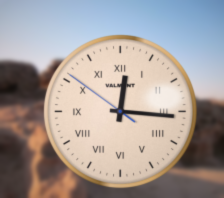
12,15,51
